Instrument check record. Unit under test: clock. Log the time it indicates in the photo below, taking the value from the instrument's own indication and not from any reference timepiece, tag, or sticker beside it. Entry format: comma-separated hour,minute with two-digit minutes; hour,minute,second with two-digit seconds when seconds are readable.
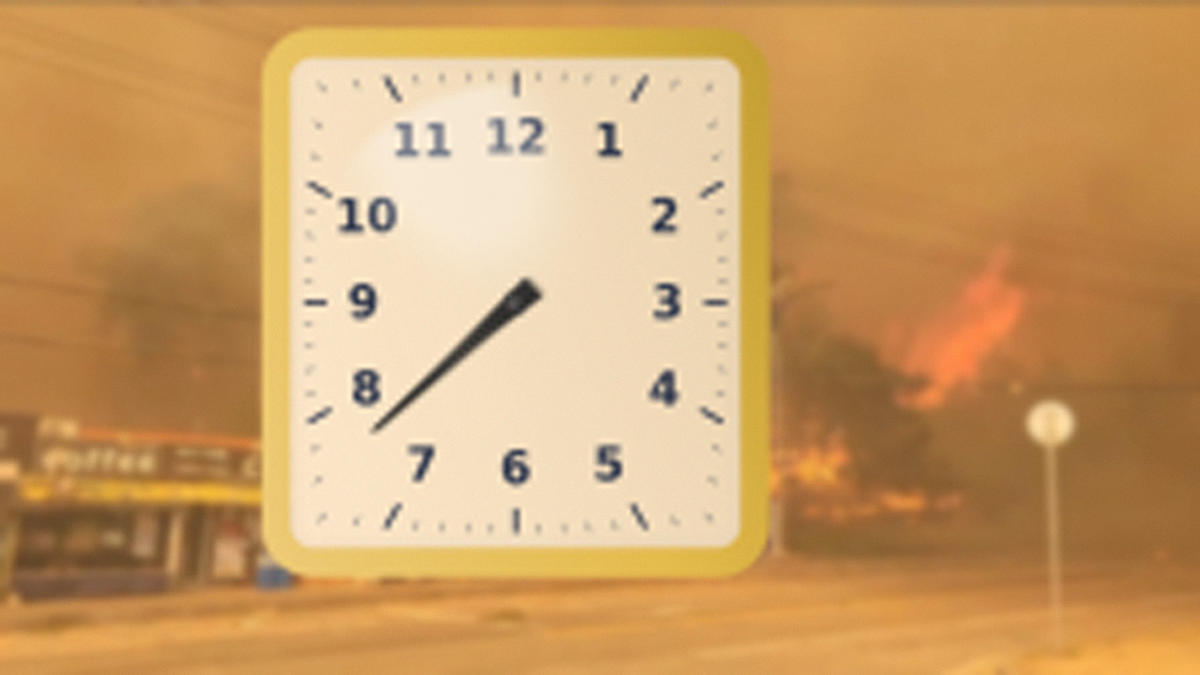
7,38
